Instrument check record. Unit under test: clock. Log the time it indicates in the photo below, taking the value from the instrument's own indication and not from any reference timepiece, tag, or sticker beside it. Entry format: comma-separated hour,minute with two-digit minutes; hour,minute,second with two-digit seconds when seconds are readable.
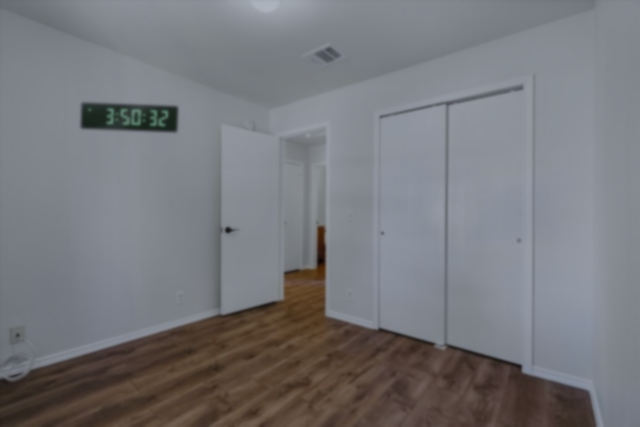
3,50,32
